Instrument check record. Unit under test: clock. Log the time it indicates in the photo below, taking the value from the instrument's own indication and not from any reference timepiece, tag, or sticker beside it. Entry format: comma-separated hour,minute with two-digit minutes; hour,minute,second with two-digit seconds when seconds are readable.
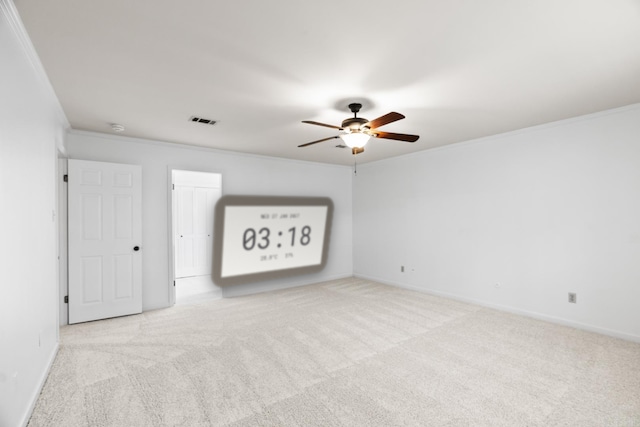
3,18
